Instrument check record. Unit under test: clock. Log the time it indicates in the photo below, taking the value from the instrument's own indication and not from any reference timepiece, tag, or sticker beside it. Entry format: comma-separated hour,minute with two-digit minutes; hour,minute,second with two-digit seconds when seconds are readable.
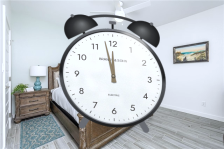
11,58
